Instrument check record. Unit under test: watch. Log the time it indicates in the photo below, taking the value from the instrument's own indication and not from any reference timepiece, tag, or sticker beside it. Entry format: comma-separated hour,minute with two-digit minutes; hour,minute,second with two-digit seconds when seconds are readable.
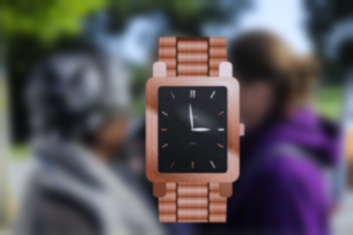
2,59
